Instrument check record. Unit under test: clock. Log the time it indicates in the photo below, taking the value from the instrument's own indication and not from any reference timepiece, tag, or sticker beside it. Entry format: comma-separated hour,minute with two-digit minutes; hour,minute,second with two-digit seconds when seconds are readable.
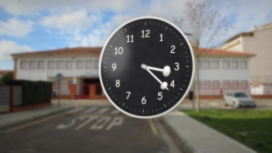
3,22
